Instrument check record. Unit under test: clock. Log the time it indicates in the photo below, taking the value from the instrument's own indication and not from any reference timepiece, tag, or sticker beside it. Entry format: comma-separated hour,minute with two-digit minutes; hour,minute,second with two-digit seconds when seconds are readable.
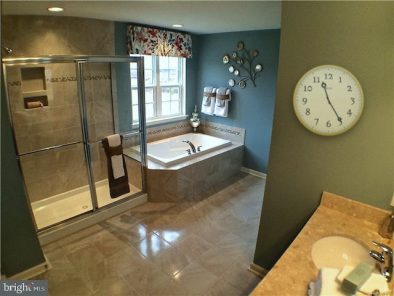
11,25
